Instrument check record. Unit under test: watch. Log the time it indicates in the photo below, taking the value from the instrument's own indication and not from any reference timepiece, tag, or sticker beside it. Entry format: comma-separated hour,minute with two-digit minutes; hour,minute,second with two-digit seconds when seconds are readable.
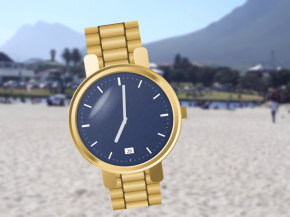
7,01
